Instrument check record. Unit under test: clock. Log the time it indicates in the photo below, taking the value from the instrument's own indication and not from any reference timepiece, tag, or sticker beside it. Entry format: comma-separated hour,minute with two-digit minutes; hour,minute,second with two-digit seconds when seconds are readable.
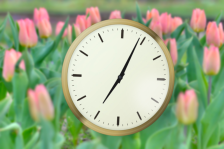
7,04
